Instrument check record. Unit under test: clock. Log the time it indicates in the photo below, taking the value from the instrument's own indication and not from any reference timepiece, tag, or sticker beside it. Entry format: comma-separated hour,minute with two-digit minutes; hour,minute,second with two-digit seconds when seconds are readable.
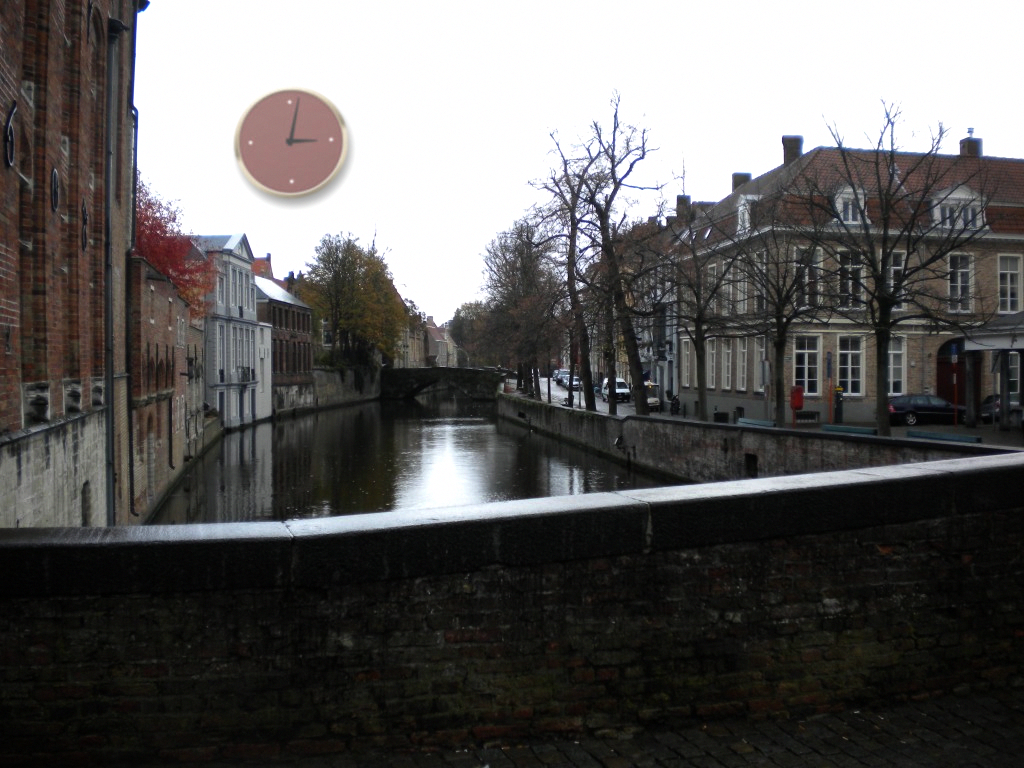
3,02
